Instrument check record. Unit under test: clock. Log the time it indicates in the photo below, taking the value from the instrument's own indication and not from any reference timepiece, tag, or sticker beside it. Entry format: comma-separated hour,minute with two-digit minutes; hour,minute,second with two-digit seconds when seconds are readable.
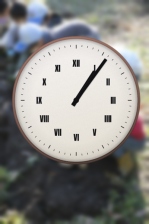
1,06
